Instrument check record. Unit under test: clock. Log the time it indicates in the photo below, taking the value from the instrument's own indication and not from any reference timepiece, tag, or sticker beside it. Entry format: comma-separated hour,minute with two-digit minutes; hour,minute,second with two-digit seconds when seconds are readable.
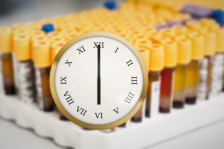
6,00
